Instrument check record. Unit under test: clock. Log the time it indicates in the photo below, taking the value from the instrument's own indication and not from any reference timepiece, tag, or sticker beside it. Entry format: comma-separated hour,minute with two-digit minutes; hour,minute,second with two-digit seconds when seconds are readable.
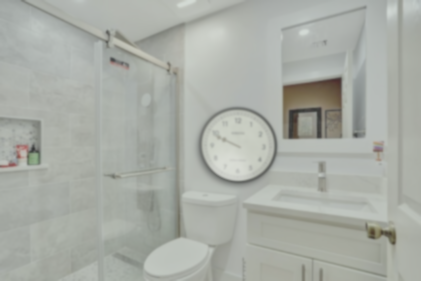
9,49
